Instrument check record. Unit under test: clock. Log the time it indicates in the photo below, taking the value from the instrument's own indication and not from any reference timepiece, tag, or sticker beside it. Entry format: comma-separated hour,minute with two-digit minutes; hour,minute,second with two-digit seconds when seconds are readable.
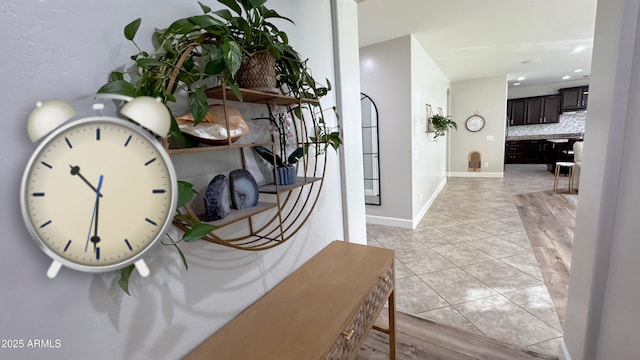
10,30,32
